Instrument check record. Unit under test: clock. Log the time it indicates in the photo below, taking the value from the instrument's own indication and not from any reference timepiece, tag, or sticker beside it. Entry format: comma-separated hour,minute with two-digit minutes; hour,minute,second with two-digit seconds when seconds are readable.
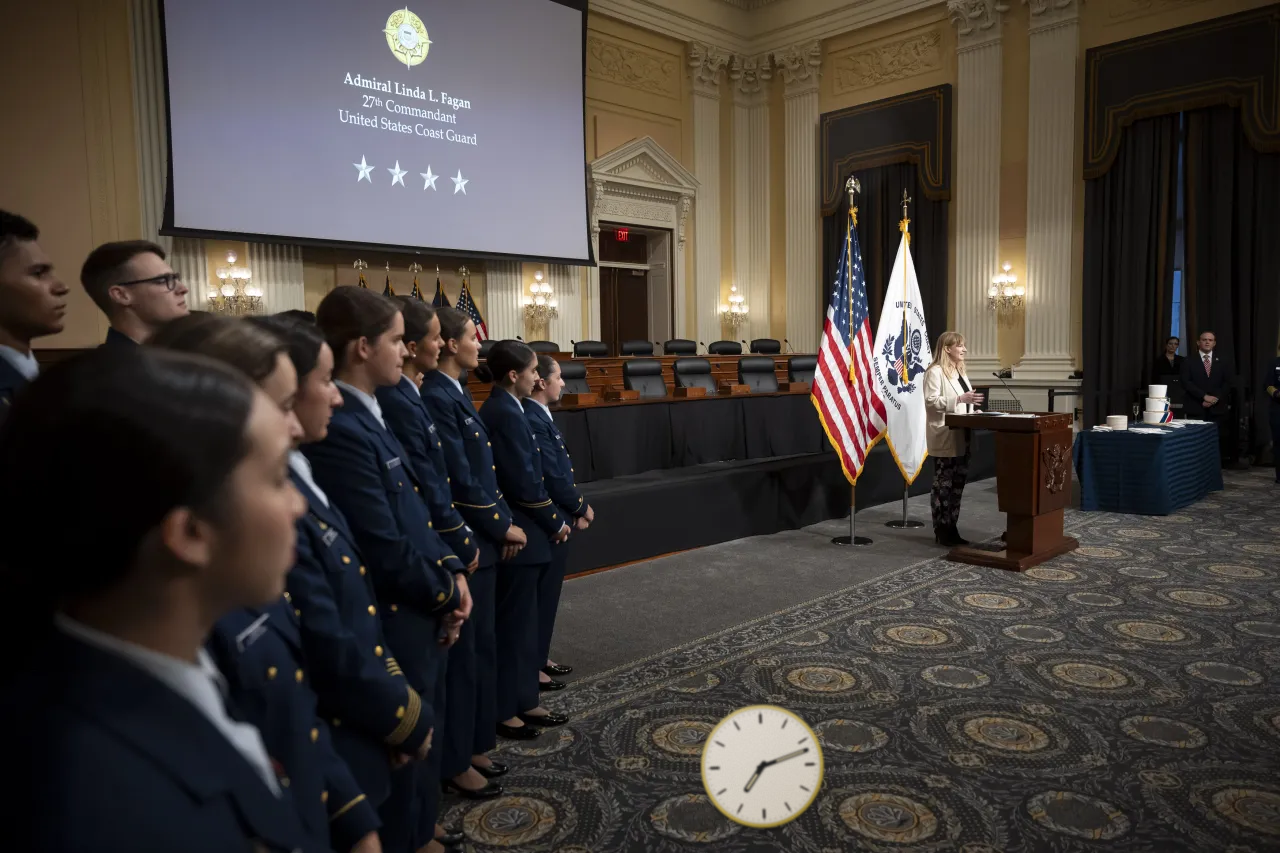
7,12
